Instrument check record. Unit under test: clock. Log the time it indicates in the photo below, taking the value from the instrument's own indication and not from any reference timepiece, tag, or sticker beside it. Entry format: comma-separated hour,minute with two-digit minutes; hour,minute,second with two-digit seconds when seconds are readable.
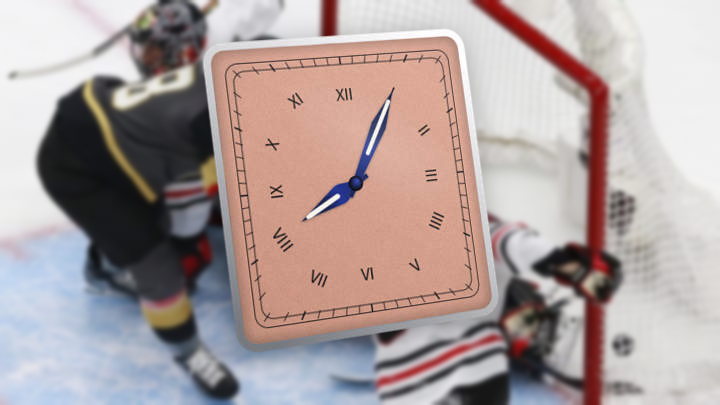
8,05
